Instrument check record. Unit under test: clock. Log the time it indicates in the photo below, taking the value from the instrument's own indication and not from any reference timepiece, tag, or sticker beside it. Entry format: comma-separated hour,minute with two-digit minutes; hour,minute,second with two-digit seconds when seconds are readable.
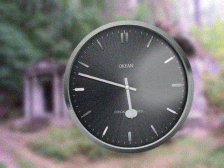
5,48
